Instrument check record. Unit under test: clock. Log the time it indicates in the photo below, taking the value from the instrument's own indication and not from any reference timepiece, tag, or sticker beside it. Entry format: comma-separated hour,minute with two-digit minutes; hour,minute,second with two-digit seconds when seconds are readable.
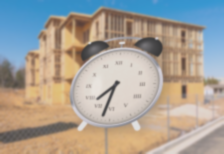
7,32
